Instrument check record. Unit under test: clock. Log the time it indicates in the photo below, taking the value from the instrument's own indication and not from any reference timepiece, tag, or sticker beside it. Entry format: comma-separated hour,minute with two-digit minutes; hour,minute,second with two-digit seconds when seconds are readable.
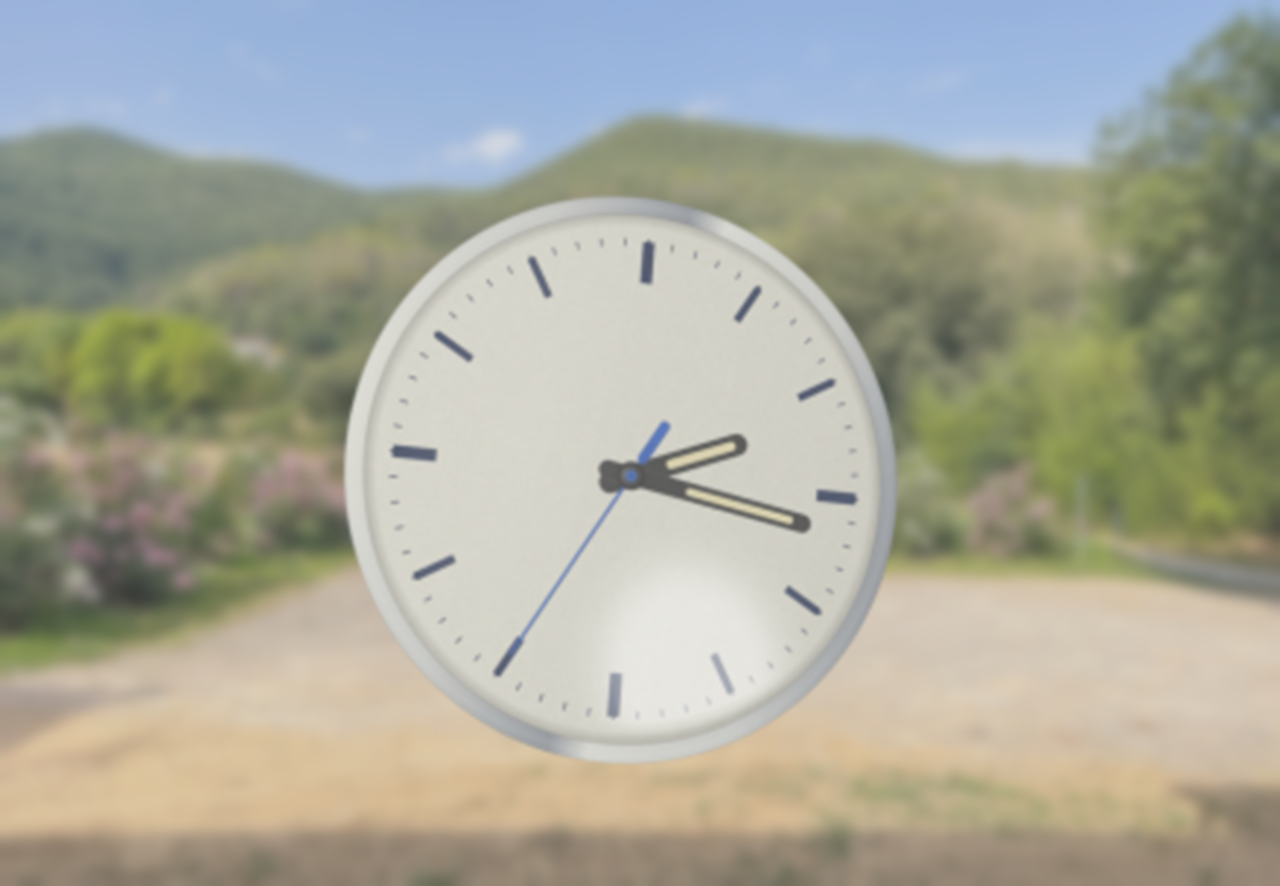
2,16,35
